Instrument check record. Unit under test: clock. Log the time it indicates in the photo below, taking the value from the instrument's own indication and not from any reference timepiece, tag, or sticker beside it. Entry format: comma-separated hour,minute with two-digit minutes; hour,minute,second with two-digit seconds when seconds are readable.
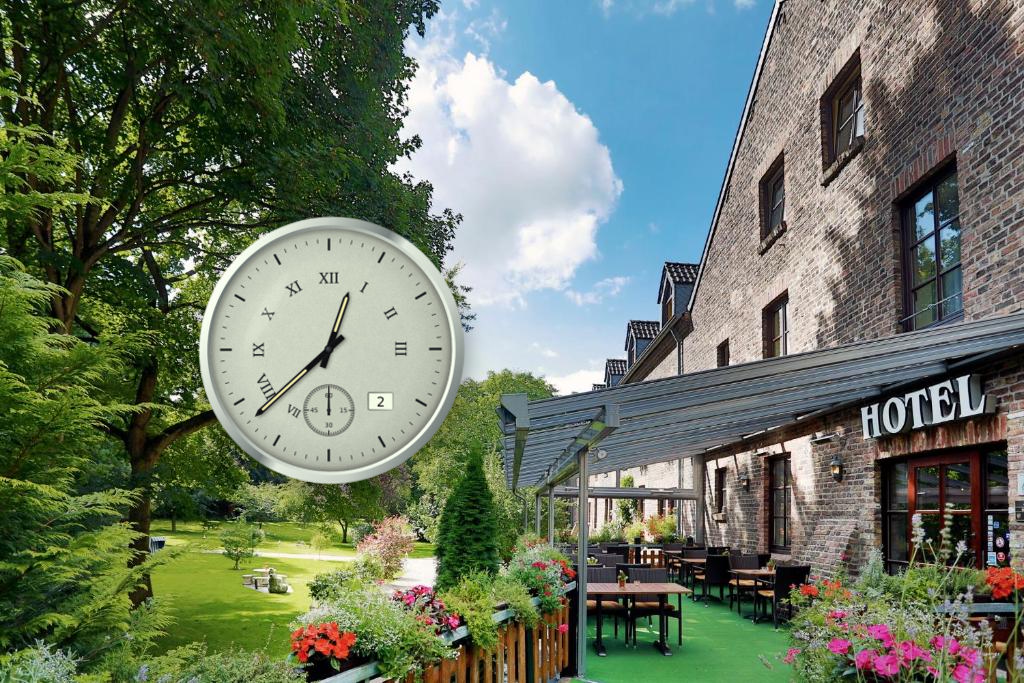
12,38
